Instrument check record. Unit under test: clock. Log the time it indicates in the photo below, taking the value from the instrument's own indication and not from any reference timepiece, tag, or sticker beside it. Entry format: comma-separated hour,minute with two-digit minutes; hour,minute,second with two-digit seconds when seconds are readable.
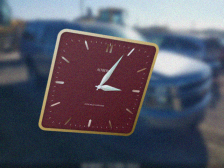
3,04
